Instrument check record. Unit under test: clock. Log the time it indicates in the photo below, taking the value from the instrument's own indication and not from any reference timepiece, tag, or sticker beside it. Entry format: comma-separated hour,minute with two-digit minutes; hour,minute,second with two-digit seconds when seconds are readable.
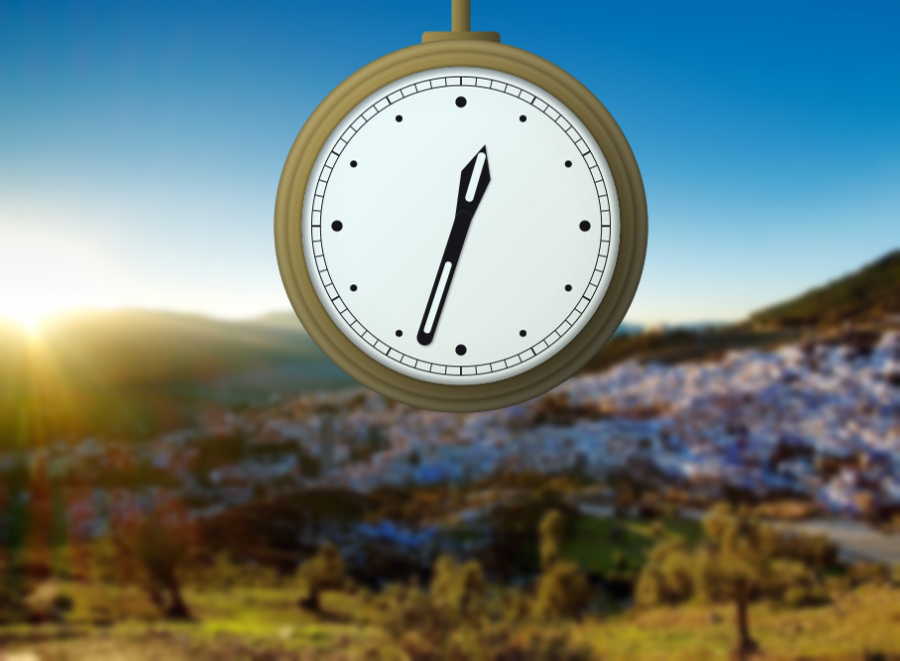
12,33
